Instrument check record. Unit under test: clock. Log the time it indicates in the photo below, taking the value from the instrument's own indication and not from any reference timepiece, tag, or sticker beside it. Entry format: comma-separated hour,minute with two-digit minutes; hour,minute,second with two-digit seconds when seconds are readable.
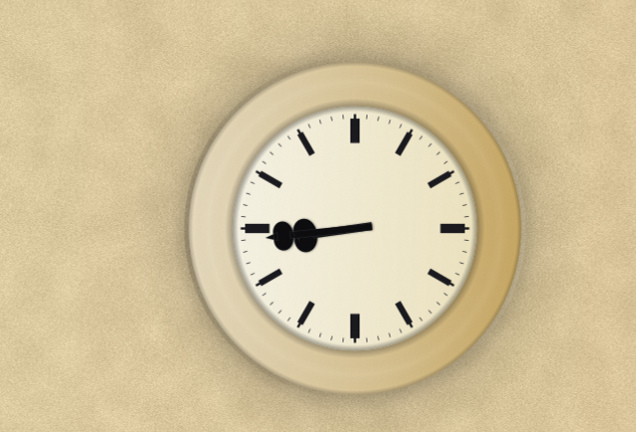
8,44
